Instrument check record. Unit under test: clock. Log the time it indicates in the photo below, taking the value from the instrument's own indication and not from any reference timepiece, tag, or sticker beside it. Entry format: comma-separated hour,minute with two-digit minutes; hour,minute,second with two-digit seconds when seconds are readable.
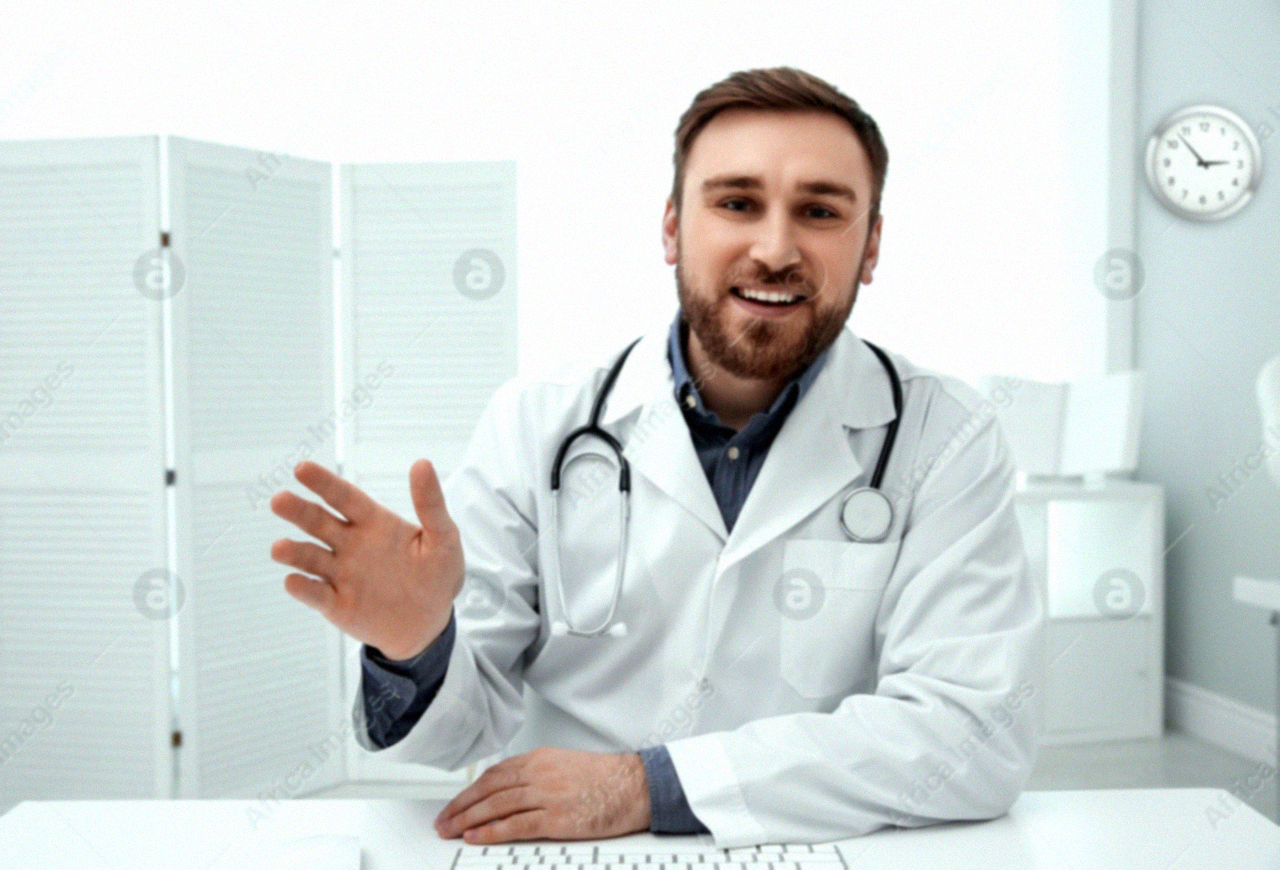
2,53
